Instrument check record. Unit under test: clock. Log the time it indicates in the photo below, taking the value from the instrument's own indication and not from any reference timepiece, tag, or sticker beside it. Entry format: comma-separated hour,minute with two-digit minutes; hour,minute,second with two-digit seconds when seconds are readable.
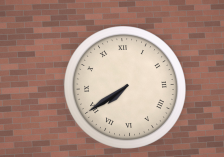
7,40
